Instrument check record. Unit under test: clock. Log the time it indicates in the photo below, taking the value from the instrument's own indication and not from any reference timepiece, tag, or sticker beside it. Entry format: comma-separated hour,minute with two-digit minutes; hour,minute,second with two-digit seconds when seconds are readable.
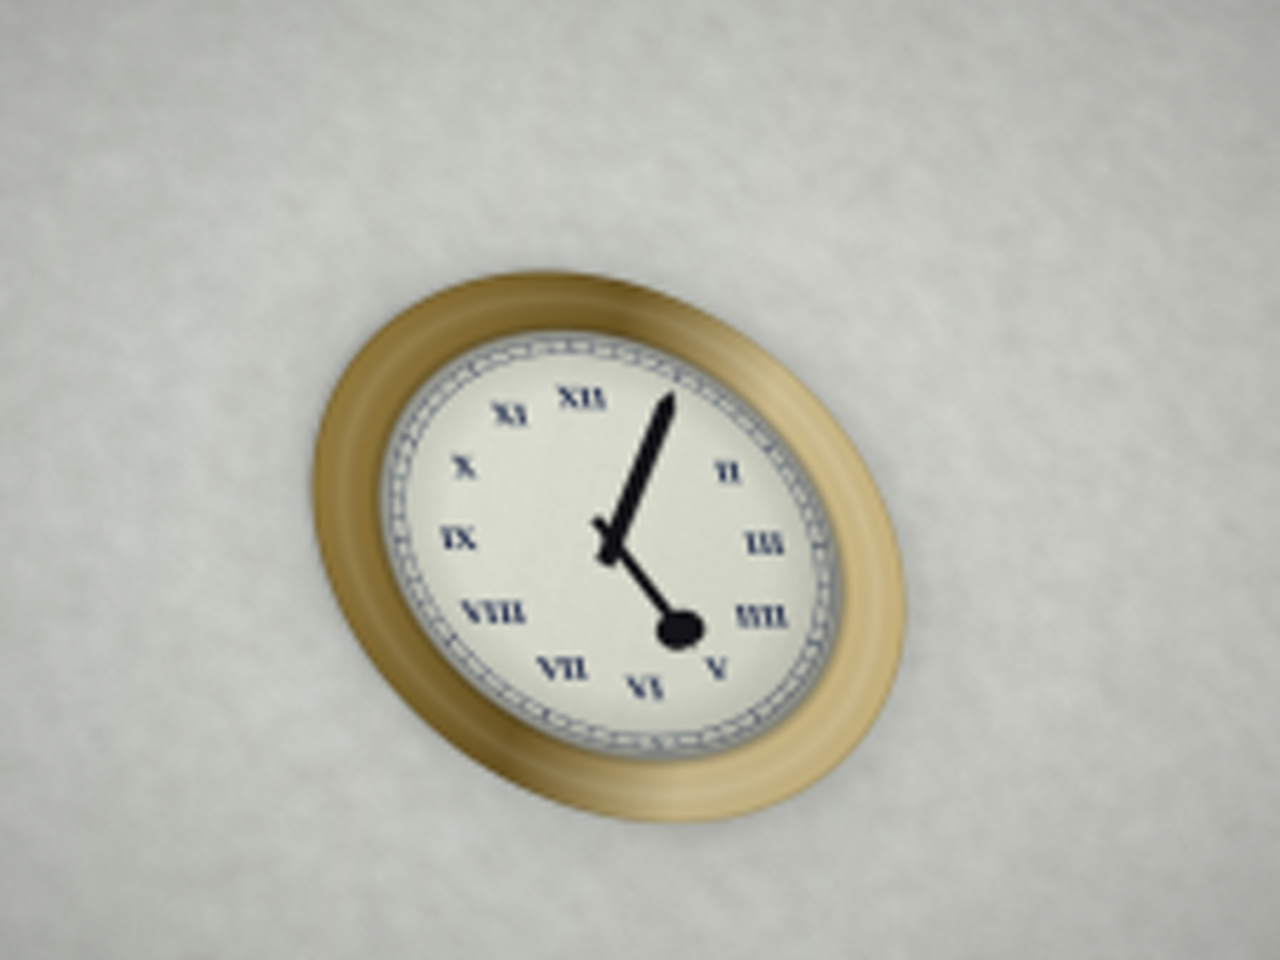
5,05
